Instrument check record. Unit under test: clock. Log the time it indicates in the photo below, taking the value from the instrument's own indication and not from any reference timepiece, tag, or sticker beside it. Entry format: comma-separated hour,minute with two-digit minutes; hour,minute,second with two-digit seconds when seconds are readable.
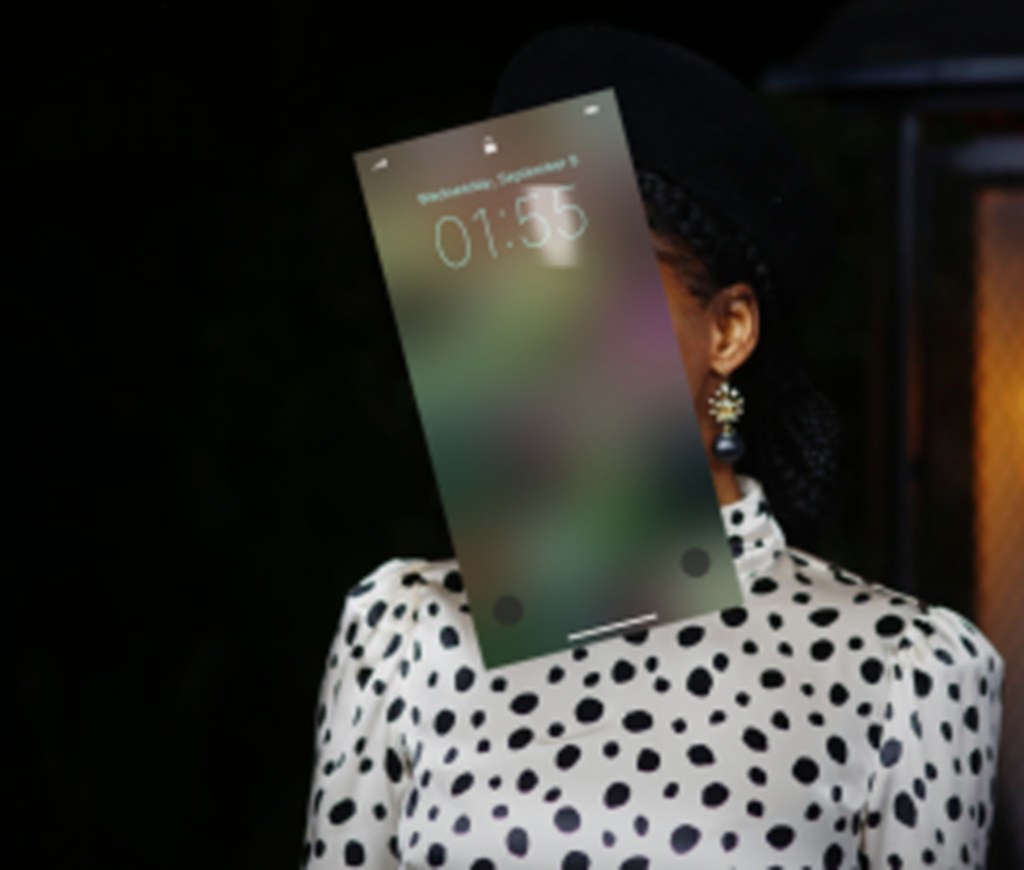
1,55
